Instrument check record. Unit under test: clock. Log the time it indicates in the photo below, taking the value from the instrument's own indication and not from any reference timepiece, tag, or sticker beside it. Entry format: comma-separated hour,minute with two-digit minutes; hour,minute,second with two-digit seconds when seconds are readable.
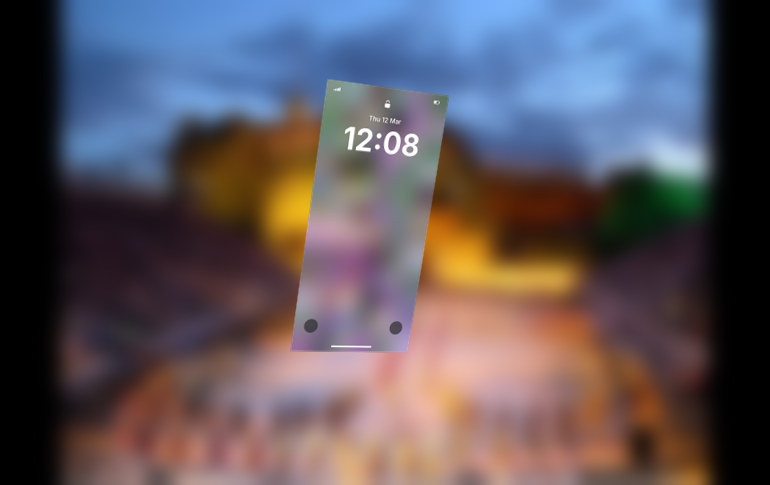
12,08
